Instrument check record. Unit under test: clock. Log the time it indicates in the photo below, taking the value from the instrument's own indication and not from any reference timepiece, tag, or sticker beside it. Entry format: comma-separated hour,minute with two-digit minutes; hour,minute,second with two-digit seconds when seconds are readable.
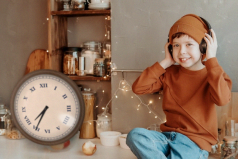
7,35
